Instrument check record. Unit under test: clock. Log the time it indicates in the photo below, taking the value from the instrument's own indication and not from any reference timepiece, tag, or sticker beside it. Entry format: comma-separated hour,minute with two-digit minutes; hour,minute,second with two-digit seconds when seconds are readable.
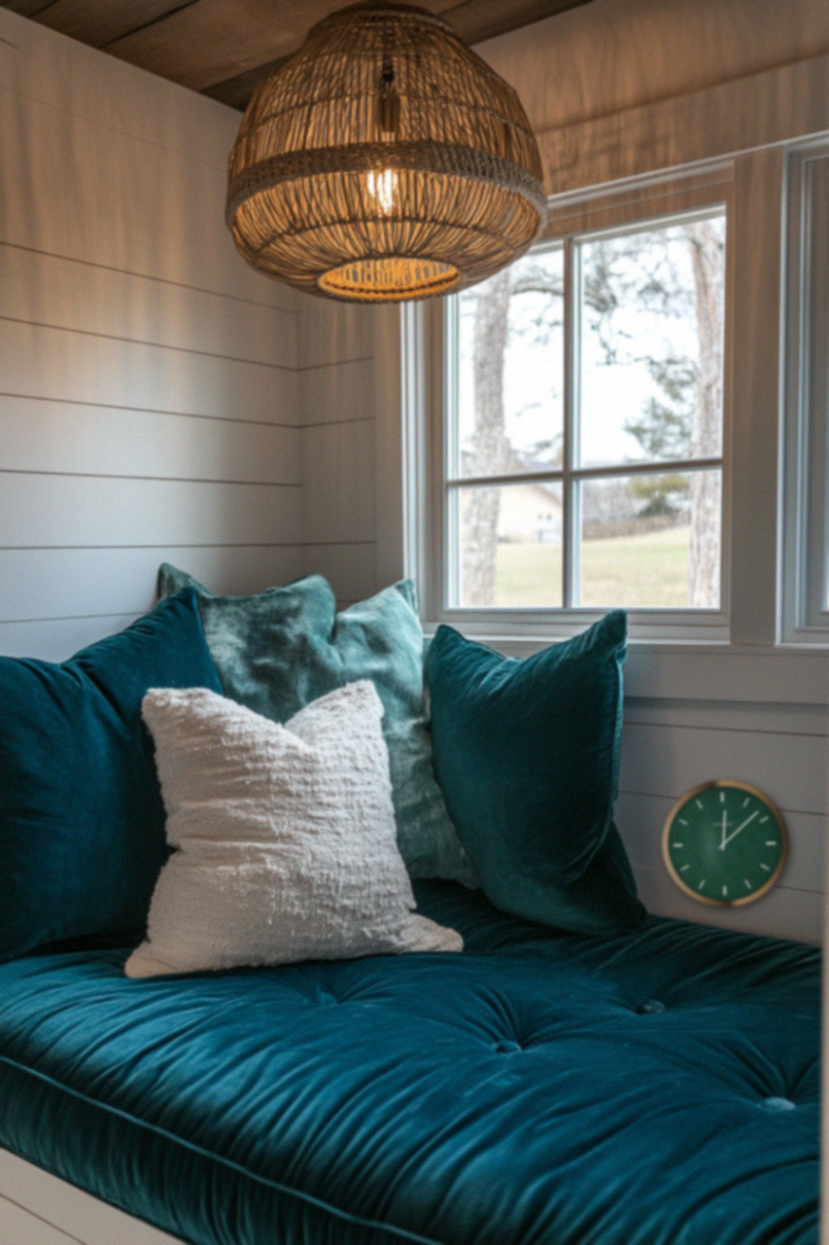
12,08
